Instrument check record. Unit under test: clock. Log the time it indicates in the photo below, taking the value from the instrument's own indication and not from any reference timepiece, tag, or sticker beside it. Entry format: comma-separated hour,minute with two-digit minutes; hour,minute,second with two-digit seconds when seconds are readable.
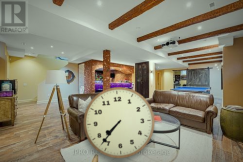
7,37
